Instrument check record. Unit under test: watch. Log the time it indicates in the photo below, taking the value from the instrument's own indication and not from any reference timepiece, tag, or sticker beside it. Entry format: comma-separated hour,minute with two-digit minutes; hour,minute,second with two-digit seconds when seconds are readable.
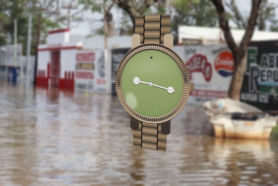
9,17
